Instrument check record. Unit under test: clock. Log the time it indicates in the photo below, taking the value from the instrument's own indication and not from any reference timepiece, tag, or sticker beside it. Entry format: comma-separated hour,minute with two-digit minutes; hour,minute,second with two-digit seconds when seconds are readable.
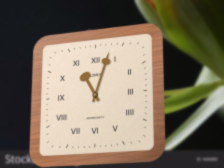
11,03
